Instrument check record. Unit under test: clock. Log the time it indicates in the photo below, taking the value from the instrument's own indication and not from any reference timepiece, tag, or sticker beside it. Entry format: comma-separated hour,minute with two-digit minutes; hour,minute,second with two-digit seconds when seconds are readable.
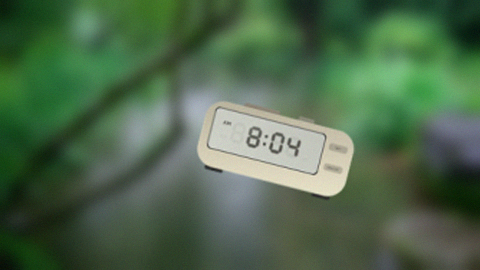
8,04
